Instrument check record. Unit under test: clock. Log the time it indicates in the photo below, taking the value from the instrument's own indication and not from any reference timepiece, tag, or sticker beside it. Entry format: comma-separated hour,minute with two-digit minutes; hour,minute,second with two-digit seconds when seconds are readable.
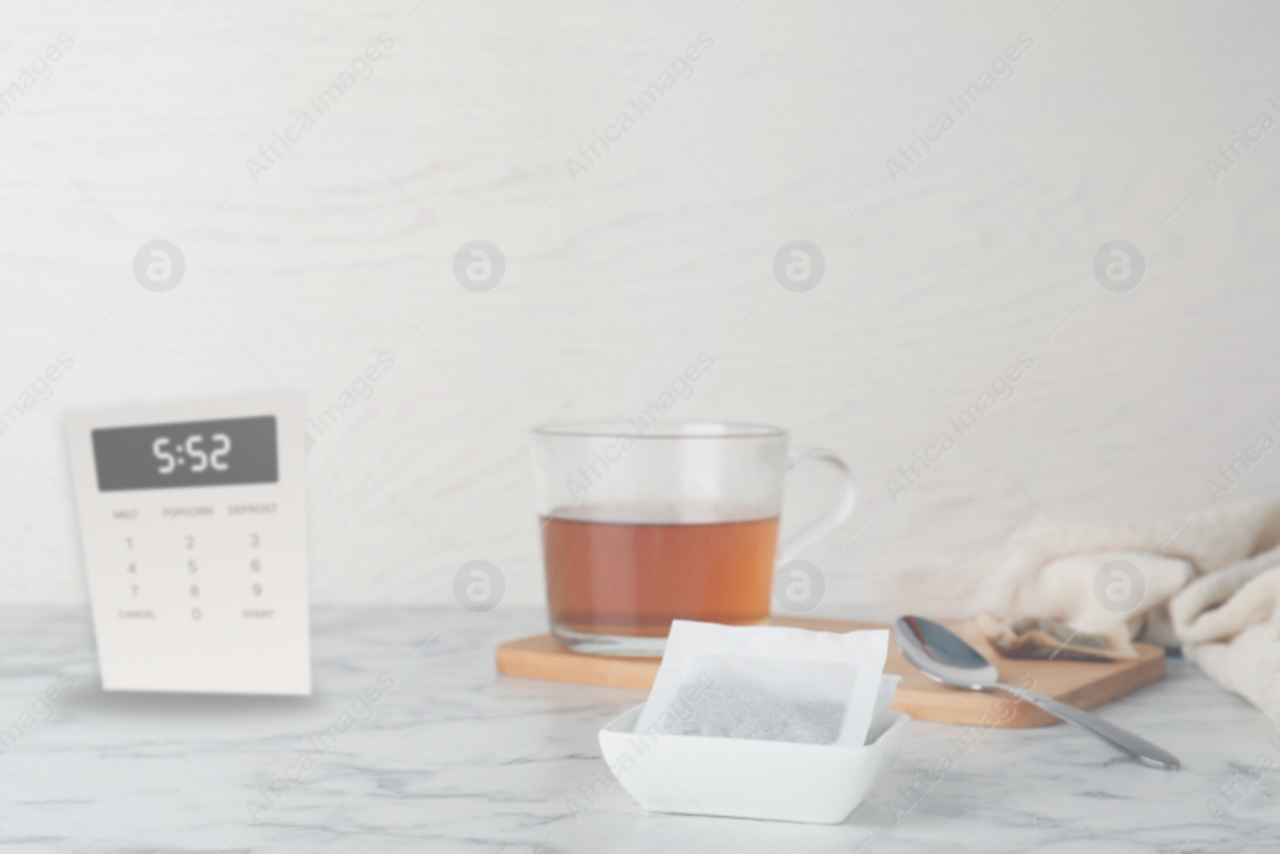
5,52
